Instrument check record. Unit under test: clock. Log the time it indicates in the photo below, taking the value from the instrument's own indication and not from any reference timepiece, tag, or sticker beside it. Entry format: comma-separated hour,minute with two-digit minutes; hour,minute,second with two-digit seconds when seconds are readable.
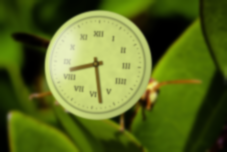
8,28
